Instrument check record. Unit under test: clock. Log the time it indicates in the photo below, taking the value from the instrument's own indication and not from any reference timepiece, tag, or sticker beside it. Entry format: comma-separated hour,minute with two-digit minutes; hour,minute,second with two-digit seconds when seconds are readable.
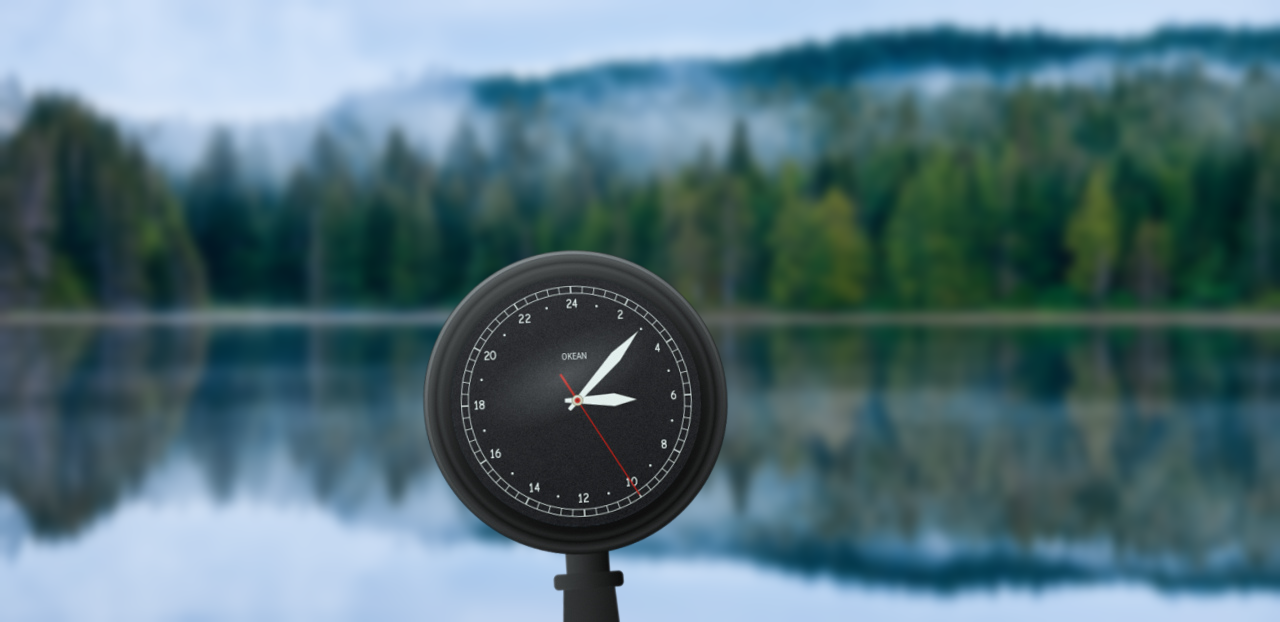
6,07,25
